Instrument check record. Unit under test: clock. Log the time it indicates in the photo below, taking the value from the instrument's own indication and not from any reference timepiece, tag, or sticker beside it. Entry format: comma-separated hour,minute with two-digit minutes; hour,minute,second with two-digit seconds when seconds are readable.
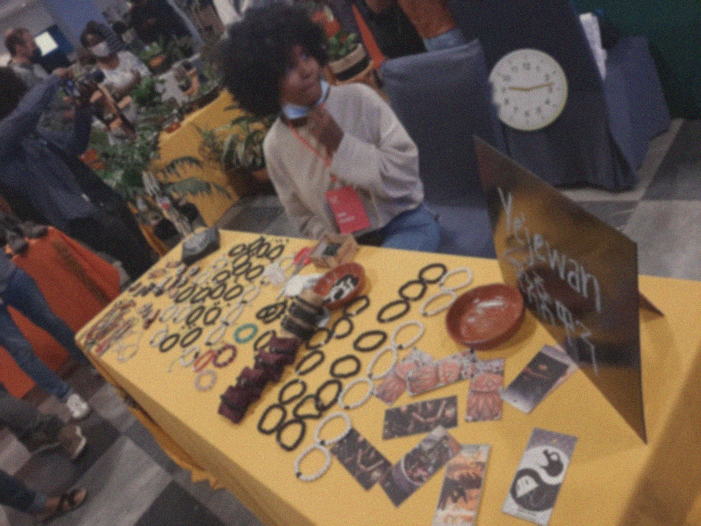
9,13
